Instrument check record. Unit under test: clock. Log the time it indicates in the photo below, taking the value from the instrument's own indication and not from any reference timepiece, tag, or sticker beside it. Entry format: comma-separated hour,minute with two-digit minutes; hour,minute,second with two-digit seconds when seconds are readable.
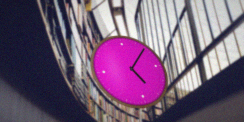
5,08
